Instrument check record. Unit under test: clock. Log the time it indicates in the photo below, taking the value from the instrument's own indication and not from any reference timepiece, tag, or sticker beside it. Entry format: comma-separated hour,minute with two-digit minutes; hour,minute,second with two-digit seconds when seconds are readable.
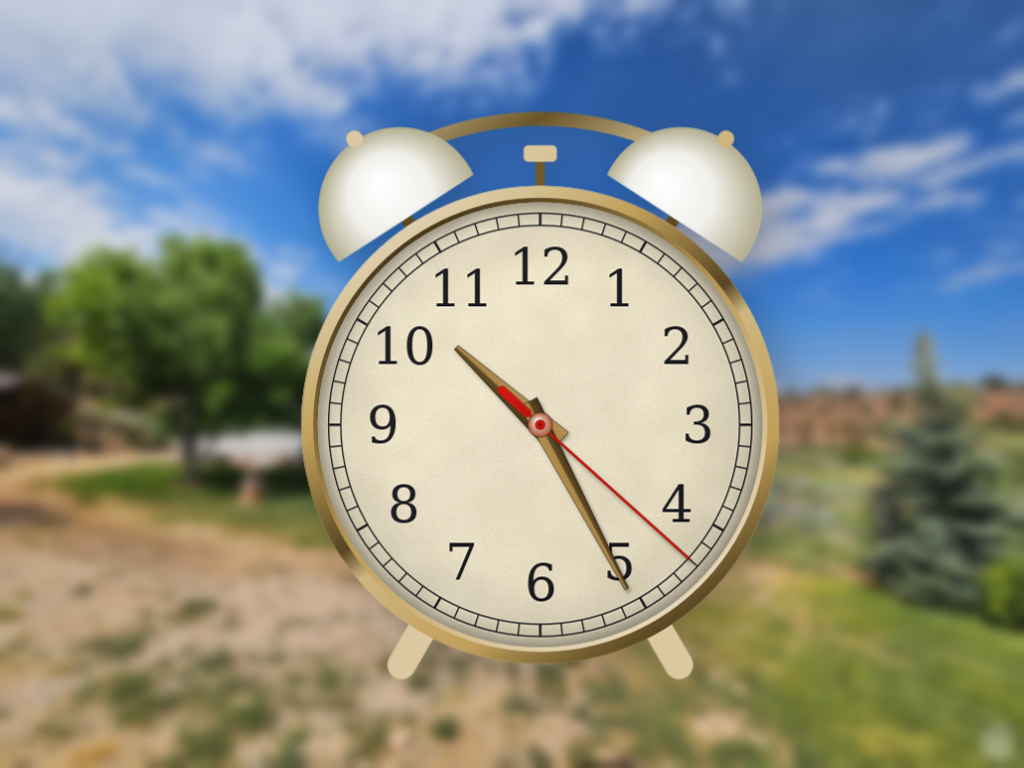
10,25,22
